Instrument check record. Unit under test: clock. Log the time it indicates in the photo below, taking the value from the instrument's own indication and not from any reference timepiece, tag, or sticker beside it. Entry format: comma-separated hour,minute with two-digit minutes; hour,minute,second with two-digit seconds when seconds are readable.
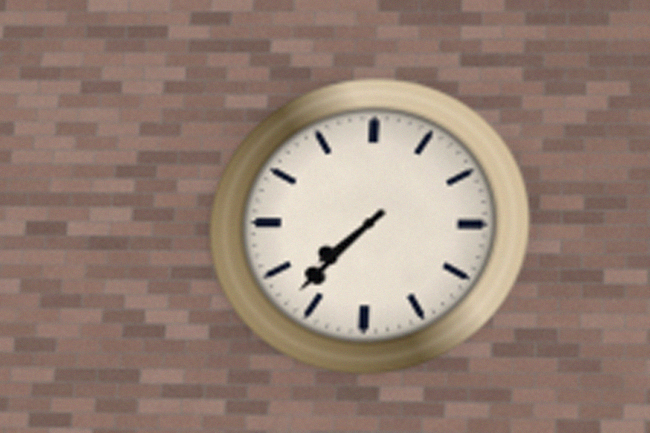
7,37
